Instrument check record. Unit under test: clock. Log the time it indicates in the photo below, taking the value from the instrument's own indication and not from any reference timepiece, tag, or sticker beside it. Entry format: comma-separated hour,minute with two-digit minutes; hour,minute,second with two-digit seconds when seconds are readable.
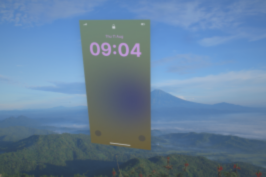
9,04
